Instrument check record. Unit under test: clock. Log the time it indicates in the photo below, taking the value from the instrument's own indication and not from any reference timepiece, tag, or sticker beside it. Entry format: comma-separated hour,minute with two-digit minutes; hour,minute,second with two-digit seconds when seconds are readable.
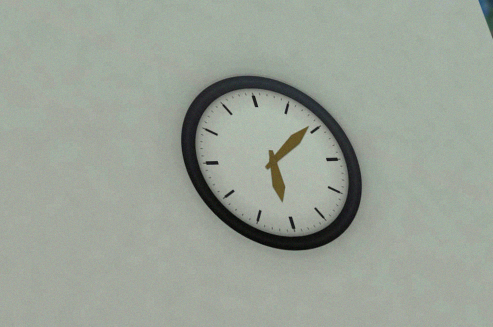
6,09
